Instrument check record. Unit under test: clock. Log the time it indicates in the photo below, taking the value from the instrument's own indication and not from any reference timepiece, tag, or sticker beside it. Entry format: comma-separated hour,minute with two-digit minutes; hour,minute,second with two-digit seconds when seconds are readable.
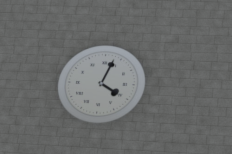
4,03
